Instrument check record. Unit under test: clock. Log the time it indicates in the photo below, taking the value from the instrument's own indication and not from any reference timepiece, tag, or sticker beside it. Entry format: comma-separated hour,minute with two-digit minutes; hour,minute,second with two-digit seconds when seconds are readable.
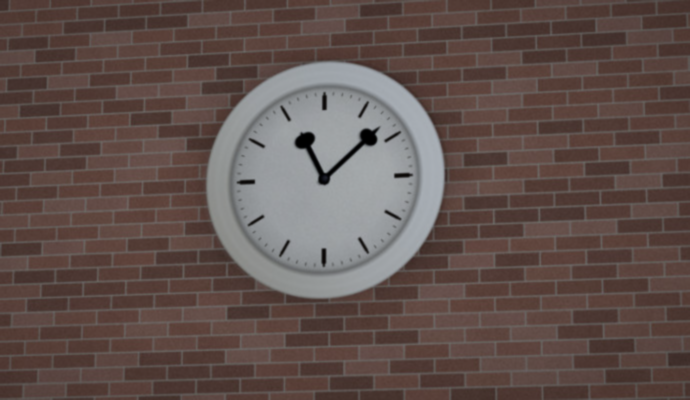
11,08
